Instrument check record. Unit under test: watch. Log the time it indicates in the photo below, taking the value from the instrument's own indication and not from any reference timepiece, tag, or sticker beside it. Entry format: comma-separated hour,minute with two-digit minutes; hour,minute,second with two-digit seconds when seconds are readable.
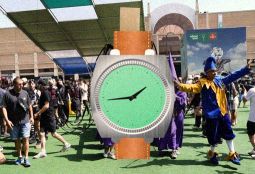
1,44
